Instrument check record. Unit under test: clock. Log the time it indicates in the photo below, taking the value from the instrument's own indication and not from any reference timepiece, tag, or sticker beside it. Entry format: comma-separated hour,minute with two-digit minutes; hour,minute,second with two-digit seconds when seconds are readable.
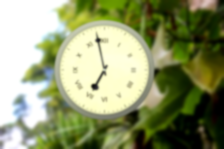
6,58
